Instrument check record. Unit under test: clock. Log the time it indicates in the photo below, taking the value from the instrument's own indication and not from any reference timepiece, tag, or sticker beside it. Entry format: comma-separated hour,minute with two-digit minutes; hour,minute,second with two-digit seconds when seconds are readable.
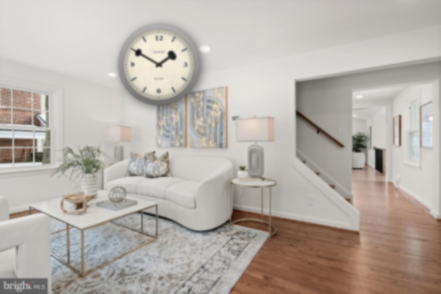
1,50
